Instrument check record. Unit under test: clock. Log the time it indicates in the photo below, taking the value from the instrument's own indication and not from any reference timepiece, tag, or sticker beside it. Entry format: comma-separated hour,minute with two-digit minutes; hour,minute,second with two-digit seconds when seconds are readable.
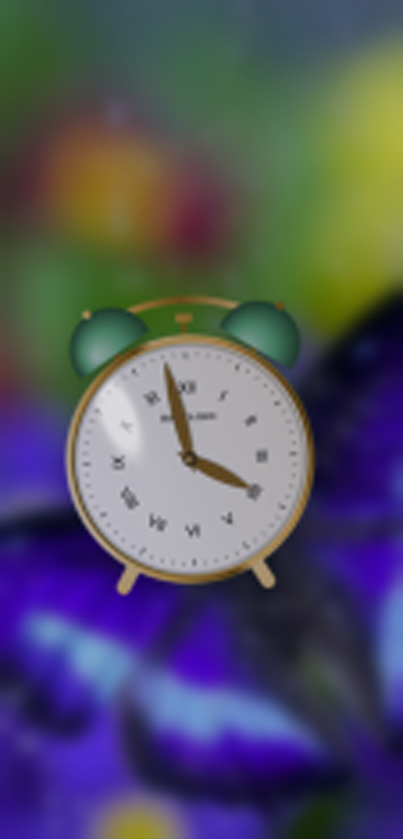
3,58
